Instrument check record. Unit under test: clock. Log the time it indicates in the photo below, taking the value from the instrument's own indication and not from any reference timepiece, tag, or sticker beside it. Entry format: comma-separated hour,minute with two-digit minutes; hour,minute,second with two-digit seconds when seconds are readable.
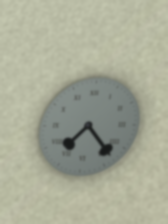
7,23
